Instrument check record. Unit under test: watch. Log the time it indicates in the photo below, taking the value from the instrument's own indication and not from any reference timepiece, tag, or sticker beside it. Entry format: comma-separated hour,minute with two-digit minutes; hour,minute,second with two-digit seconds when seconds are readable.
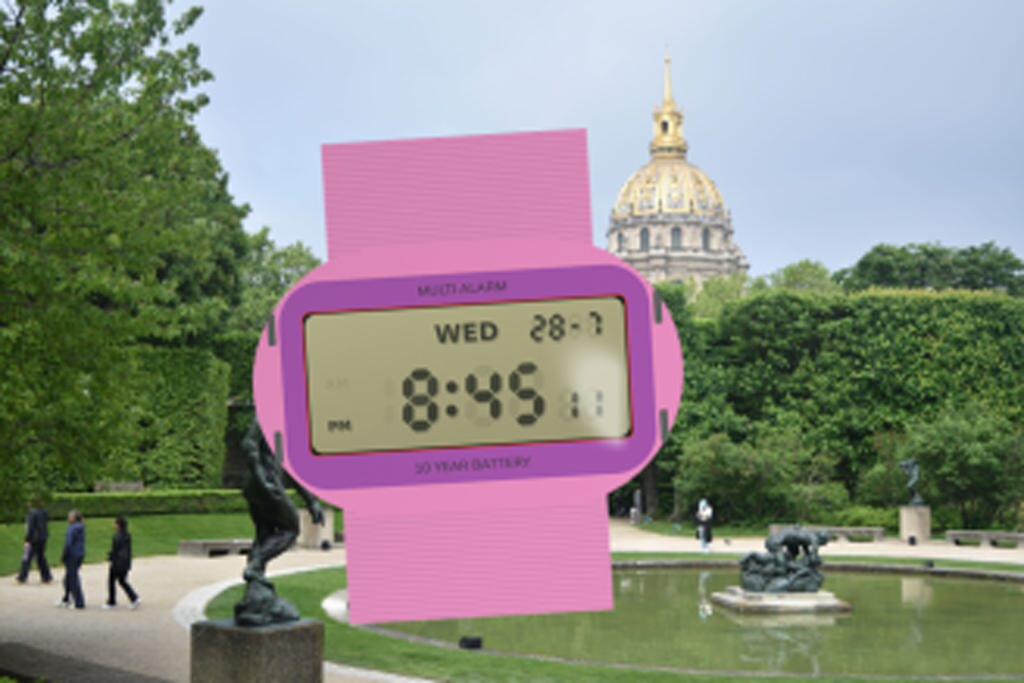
8,45,11
